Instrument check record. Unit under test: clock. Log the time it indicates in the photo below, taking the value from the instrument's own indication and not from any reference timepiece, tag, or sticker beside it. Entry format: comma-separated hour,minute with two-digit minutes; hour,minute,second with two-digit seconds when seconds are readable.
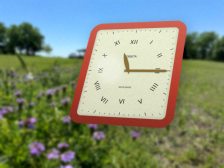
11,15
